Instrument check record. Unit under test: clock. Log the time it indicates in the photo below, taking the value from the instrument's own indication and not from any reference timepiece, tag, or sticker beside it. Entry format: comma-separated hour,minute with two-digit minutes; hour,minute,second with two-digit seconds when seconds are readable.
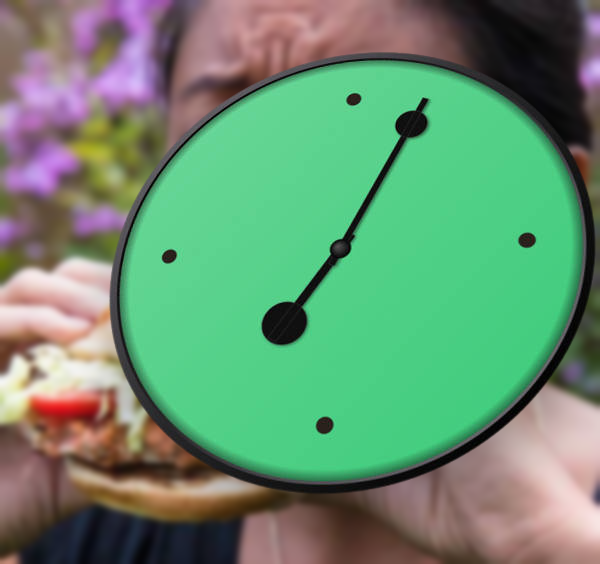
7,04
